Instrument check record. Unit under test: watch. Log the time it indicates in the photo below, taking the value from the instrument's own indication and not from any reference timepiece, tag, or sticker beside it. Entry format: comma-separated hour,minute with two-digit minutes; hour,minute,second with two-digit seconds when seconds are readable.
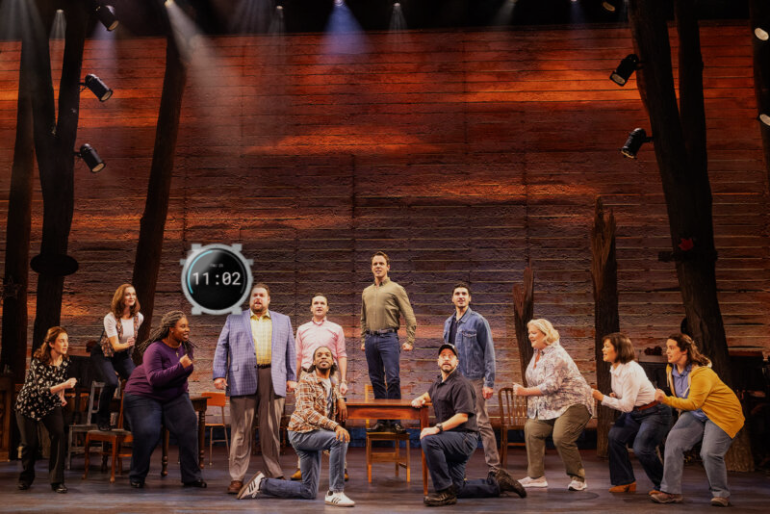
11,02
